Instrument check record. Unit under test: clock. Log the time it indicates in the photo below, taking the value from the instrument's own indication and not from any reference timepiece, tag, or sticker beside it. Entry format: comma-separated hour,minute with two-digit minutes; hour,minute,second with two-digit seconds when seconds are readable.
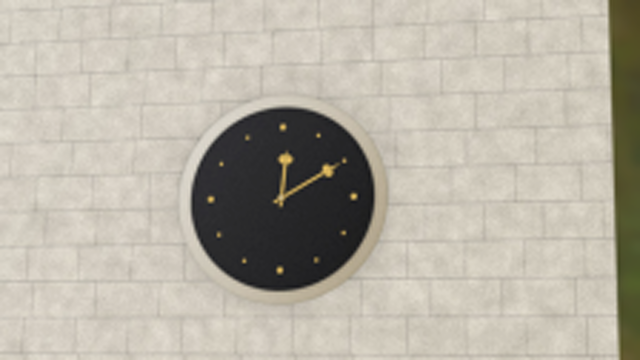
12,10
